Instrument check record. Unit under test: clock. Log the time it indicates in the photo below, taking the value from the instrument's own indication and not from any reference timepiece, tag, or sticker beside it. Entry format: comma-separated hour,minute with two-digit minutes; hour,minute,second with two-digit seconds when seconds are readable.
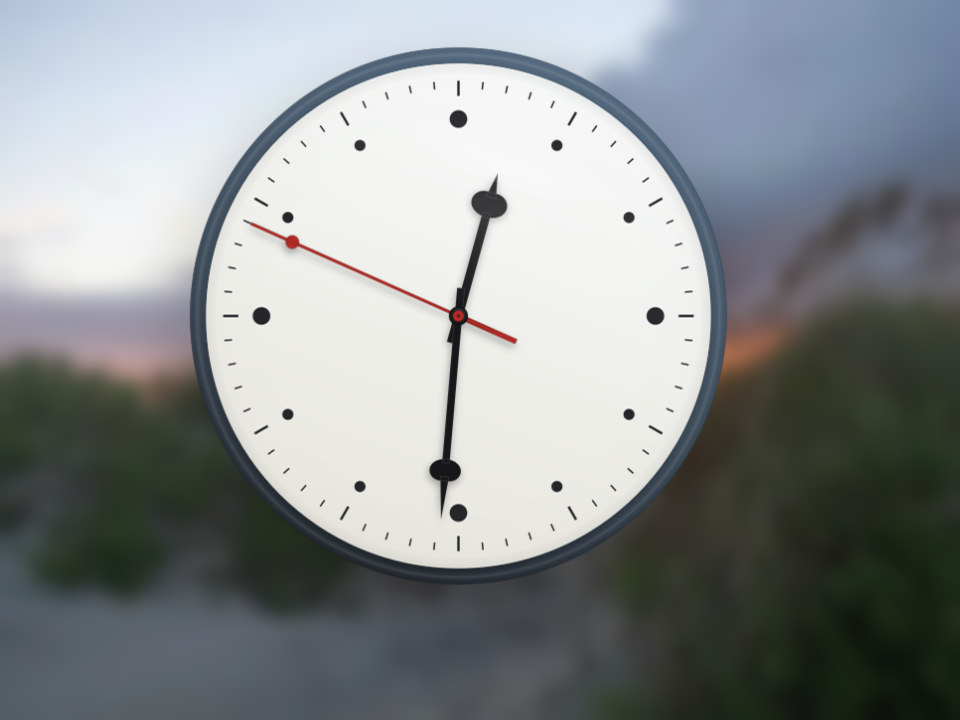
12,30,49
